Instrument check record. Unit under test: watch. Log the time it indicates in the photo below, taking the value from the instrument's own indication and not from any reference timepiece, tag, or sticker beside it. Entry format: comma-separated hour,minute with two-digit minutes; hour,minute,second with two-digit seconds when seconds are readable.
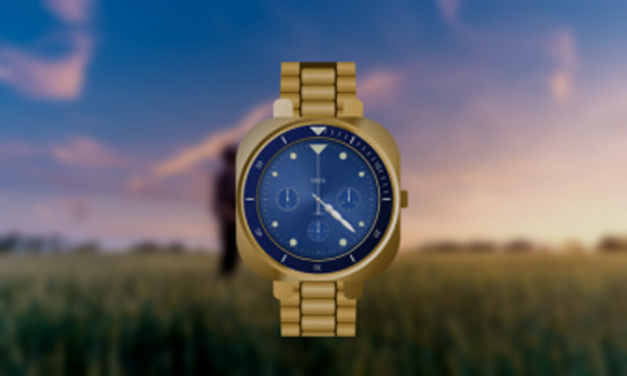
4,22
